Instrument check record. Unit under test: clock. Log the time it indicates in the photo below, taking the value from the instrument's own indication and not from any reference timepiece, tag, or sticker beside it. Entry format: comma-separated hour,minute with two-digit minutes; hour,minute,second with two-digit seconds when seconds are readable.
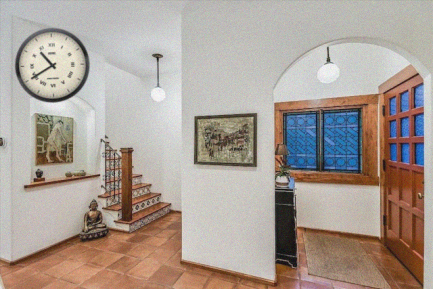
10,40
